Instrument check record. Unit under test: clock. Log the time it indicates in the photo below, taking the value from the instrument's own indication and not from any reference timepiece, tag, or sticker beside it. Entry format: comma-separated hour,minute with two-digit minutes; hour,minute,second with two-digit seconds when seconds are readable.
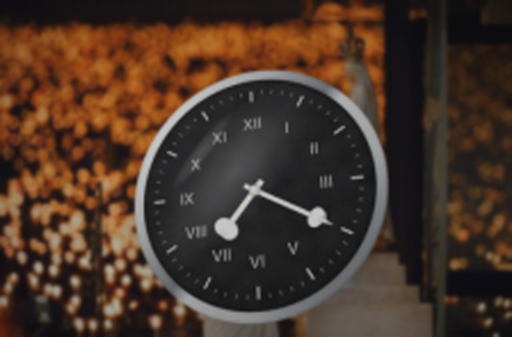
7,20
